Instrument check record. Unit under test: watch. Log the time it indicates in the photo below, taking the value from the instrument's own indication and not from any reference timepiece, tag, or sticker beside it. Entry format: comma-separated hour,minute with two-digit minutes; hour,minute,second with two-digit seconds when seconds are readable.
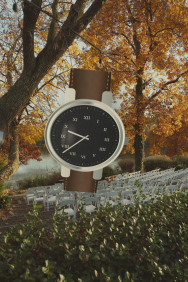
9,38
